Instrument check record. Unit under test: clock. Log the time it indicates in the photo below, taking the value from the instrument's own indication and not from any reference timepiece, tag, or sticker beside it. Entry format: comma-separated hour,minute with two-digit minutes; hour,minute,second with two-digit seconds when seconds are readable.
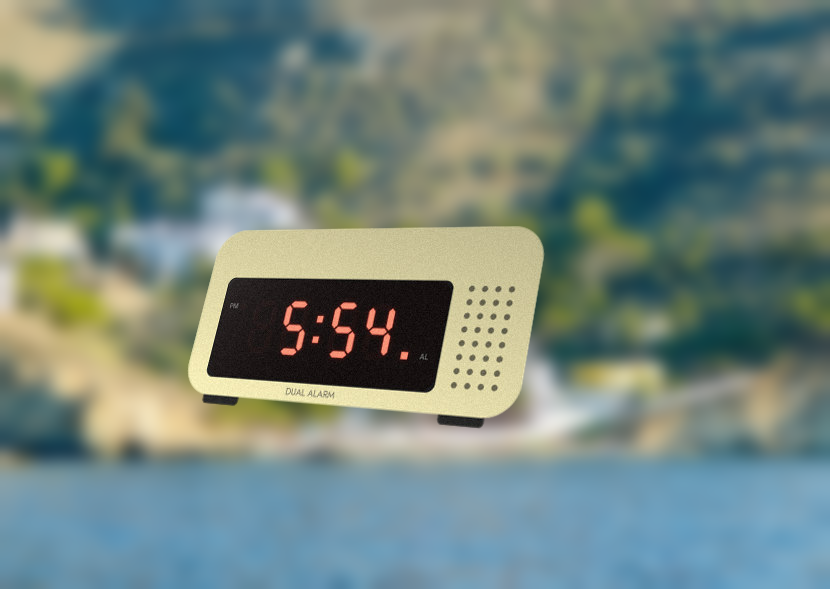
5,54
